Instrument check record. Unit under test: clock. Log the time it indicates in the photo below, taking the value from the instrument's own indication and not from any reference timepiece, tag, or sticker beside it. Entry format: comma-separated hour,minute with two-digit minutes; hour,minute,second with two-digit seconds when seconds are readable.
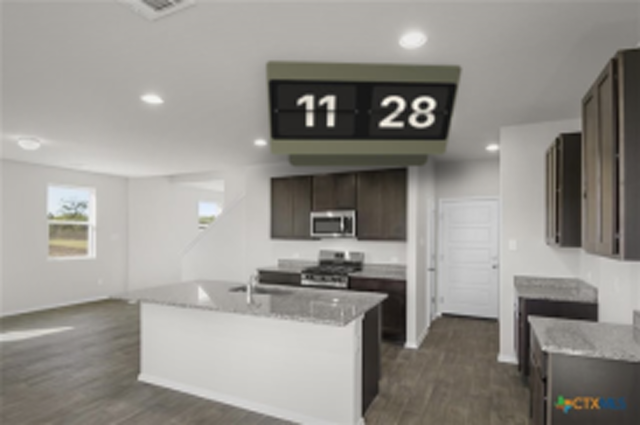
11,28
